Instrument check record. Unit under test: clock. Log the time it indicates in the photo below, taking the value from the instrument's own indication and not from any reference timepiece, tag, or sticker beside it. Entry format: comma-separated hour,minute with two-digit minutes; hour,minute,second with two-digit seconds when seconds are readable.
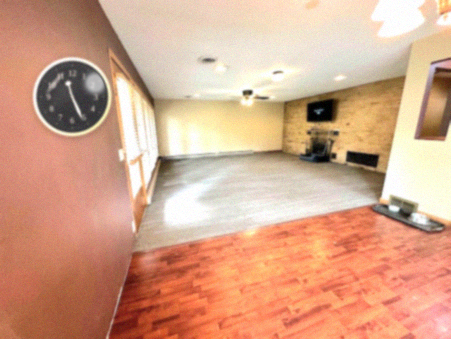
11,26
